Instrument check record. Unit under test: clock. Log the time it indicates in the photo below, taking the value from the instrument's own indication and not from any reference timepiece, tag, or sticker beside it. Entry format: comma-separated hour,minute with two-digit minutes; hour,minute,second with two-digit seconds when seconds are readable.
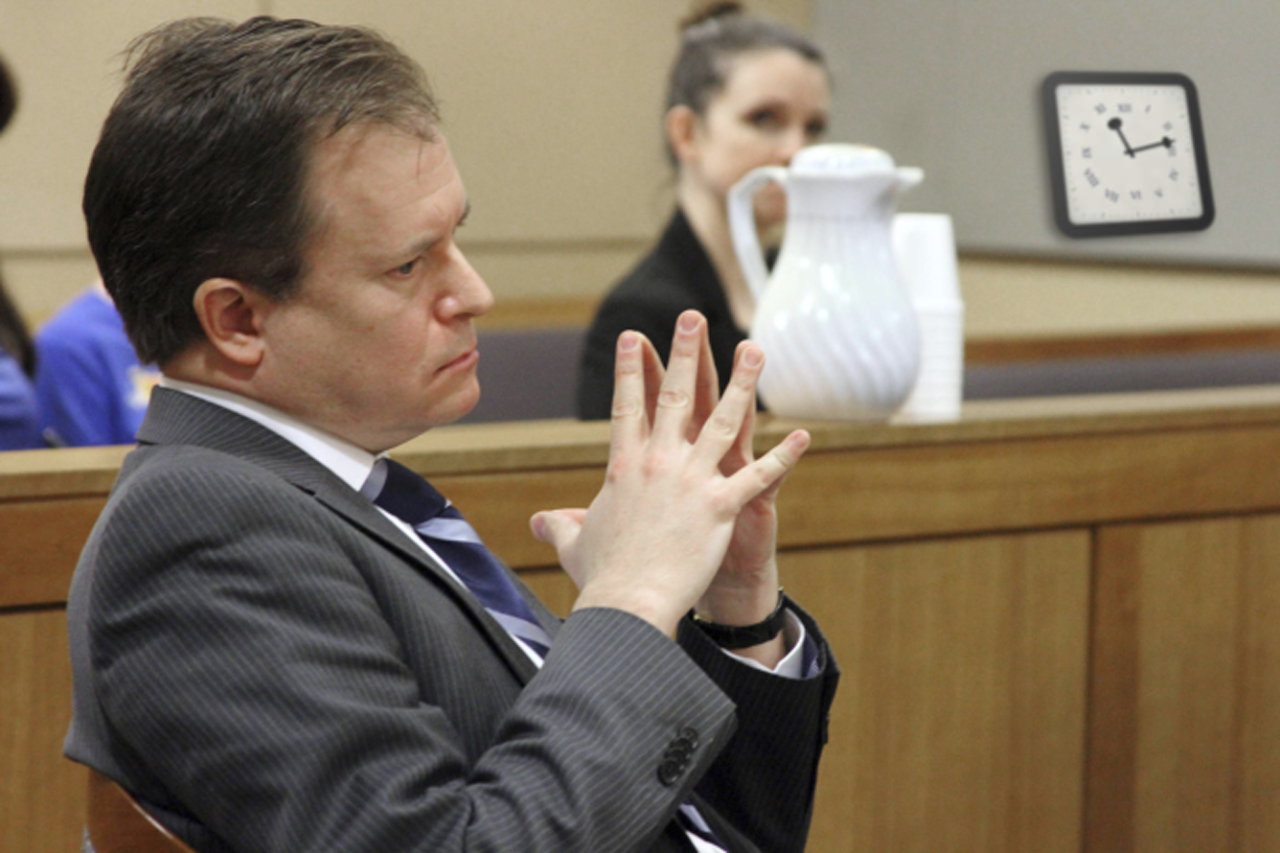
11,13
